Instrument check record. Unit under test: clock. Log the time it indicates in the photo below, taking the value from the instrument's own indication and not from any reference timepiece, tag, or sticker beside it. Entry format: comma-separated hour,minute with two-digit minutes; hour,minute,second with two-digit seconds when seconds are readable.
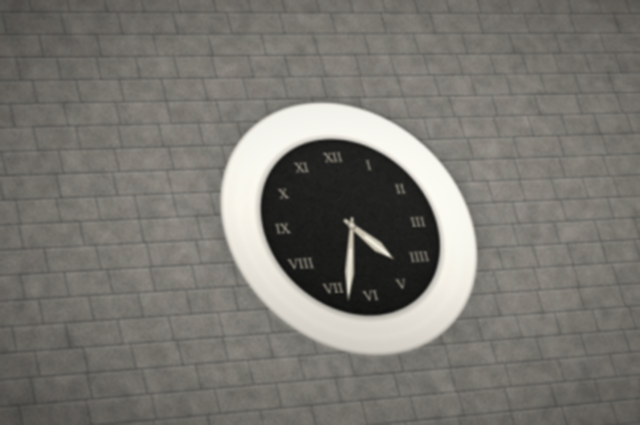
4,33
